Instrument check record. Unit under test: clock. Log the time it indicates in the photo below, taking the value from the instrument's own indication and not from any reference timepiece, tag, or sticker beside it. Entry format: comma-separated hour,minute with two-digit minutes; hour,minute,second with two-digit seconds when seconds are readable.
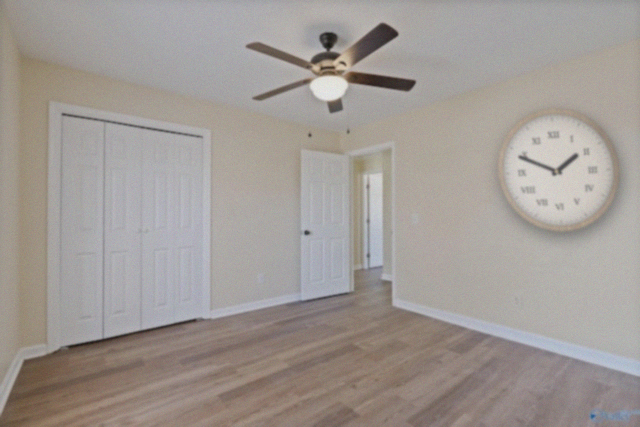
1,49
